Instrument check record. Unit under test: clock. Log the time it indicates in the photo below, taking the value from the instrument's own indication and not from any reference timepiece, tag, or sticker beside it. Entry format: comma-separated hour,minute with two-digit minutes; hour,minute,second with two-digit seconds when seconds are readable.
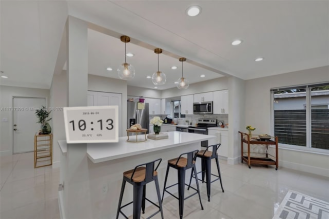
10,13
